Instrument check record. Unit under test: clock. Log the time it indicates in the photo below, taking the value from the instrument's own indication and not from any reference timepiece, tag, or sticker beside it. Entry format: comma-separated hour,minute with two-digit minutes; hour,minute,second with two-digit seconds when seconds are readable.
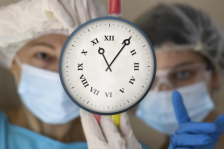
11,06
